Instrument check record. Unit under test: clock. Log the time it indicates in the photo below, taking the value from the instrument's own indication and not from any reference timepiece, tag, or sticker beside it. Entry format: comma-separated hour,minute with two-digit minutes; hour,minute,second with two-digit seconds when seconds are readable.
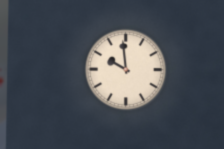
9,59
